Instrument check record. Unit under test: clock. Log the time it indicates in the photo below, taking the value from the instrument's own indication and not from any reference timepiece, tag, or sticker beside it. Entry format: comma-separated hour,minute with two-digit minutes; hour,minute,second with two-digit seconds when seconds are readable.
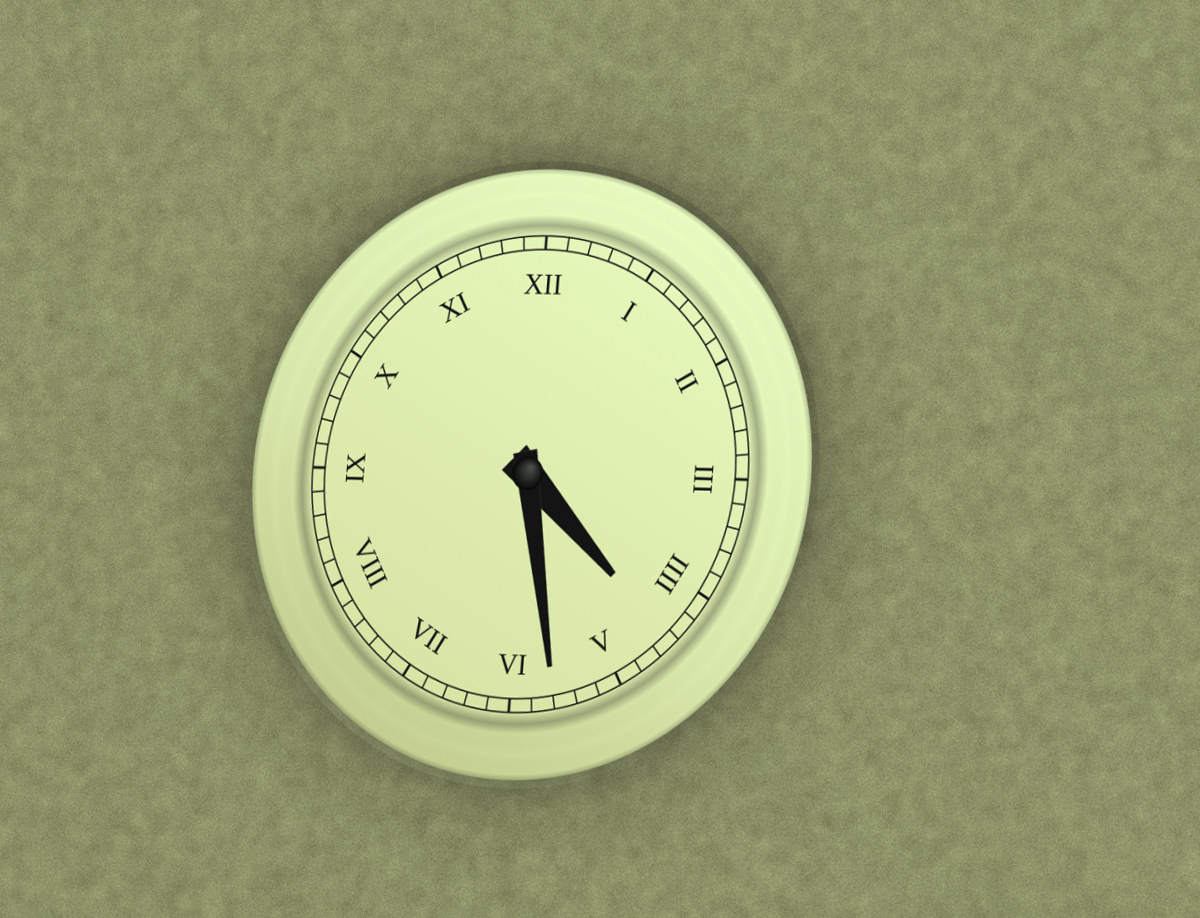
4,28
